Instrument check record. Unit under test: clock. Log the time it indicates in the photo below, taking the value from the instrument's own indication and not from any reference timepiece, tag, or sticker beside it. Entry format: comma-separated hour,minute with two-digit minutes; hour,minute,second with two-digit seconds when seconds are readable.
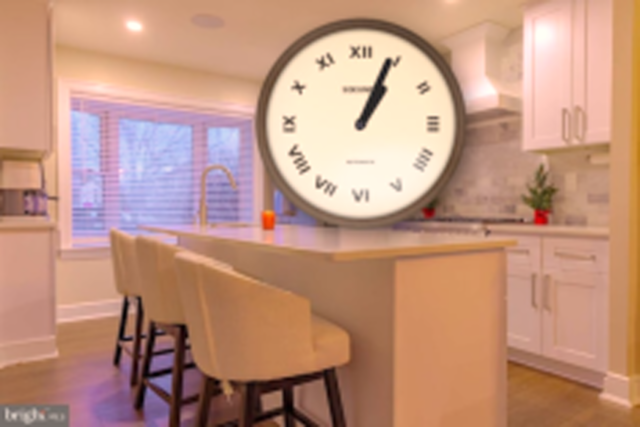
1,04
